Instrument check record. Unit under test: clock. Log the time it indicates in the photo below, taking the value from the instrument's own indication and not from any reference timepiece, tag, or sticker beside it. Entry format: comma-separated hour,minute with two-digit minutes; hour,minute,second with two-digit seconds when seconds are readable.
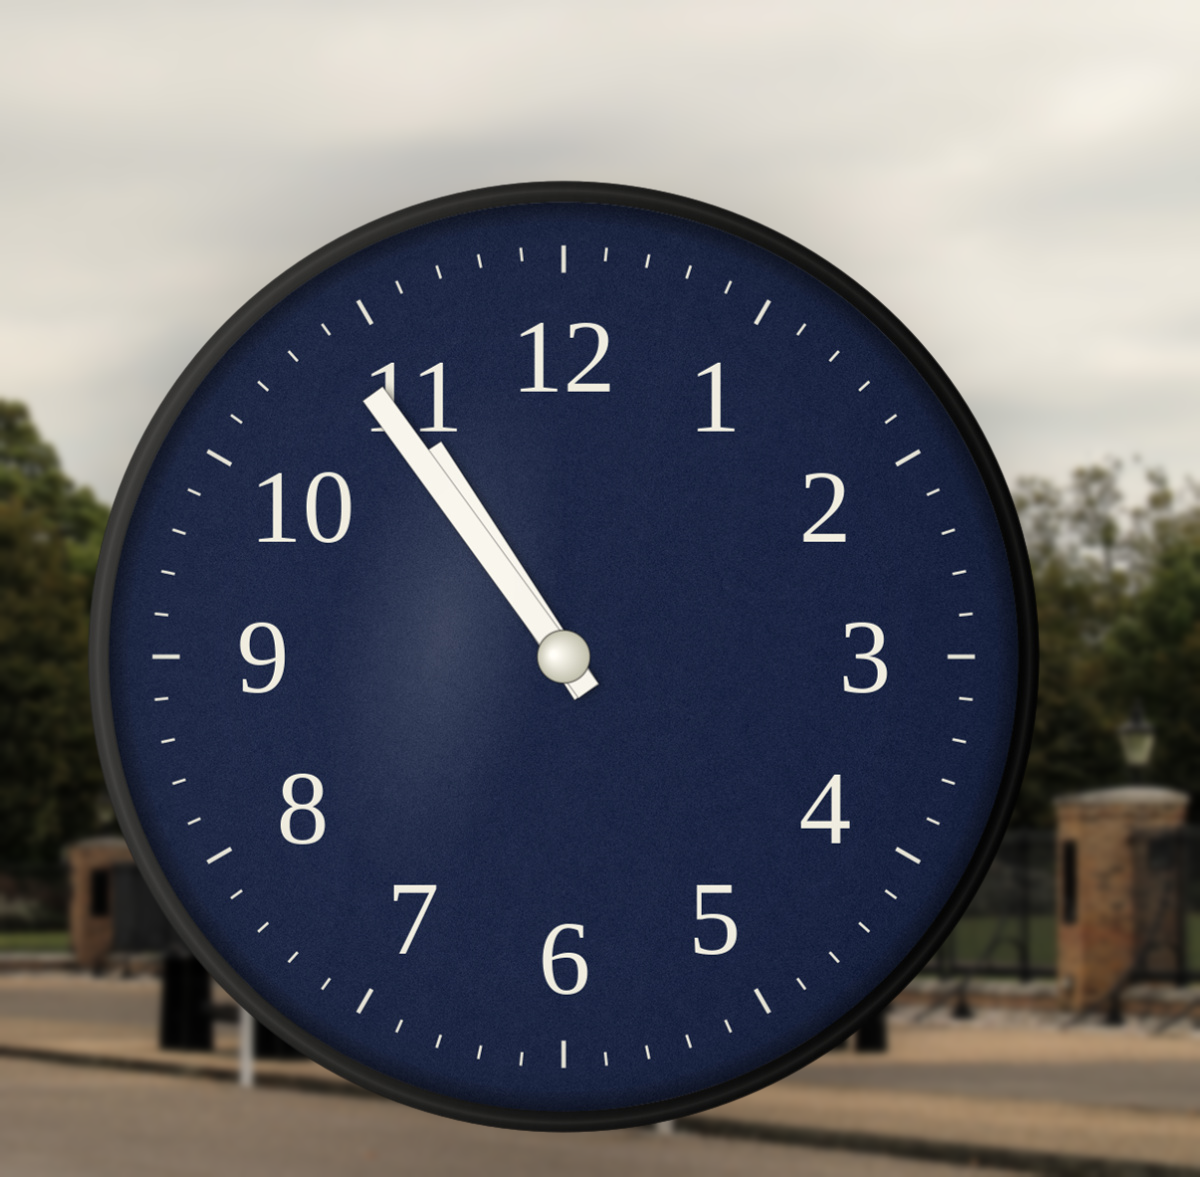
10,54
